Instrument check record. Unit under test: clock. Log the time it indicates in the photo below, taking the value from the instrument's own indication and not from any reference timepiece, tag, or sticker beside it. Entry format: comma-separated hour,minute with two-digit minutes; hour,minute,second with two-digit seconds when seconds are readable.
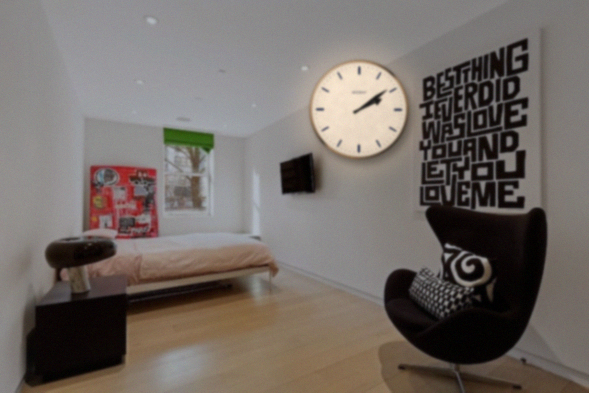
2,09
